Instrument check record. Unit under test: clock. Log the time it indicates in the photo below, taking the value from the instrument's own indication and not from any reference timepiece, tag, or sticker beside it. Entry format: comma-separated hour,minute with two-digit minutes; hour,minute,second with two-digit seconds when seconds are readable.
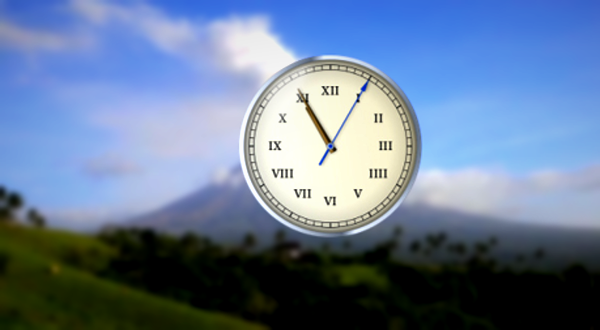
10,55,05
